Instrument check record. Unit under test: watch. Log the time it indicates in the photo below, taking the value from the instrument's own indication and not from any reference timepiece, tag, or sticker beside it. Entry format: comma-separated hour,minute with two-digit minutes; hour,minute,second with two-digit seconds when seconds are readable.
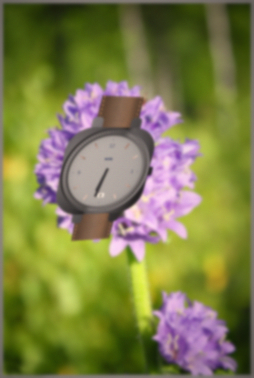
6,32
